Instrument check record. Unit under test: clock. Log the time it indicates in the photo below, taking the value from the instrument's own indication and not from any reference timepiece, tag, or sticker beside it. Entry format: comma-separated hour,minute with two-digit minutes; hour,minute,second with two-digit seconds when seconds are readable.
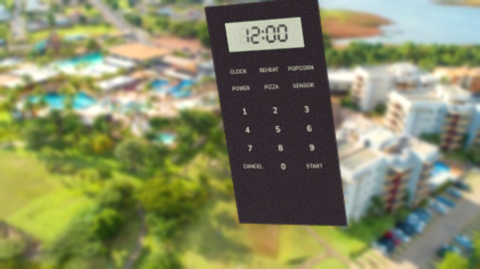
12,00
